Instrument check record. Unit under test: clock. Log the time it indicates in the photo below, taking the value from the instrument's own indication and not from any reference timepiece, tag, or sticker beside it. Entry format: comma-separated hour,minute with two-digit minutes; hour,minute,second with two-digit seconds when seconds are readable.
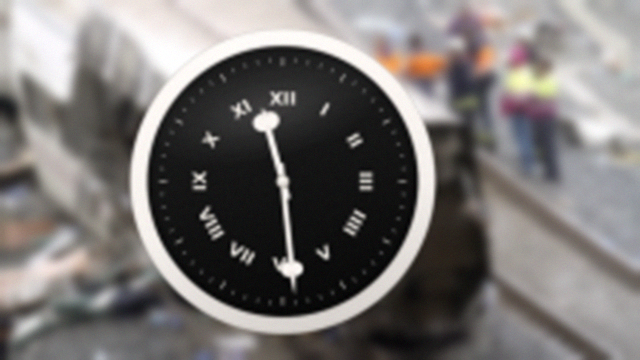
11,29
